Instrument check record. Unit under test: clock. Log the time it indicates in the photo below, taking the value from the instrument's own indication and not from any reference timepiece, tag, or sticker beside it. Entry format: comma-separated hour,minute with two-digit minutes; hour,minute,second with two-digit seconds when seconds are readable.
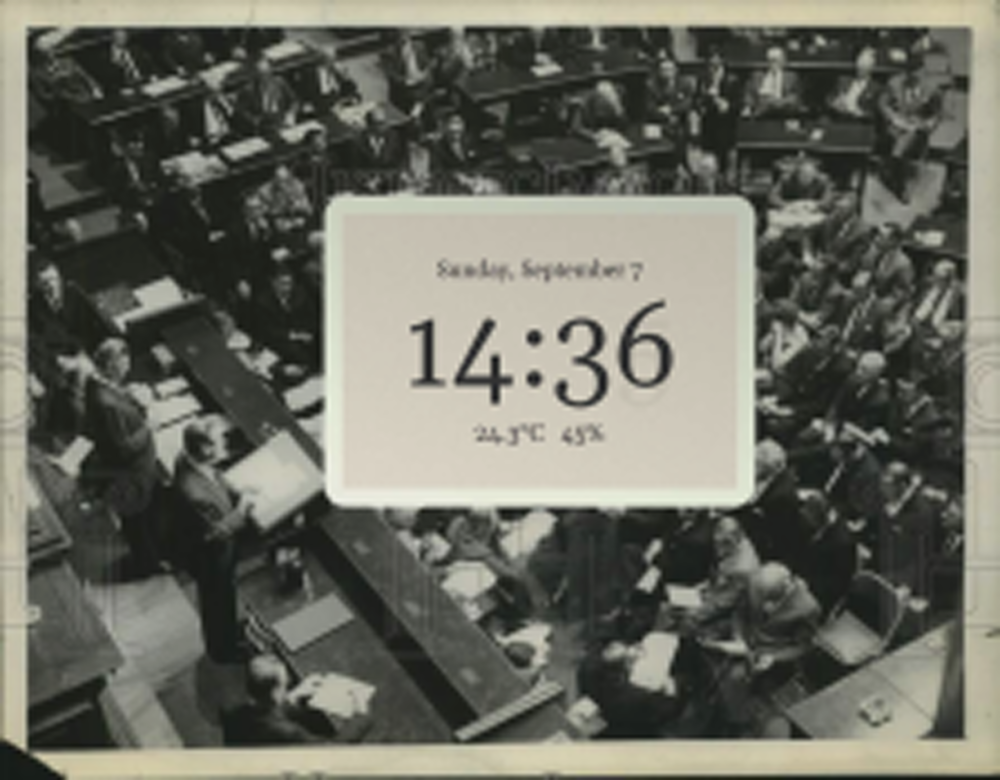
14,36
